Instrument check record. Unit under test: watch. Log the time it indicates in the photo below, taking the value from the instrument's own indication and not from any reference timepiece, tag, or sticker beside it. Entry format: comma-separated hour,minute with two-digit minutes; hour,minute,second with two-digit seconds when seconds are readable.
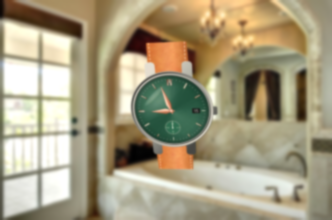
8,57
